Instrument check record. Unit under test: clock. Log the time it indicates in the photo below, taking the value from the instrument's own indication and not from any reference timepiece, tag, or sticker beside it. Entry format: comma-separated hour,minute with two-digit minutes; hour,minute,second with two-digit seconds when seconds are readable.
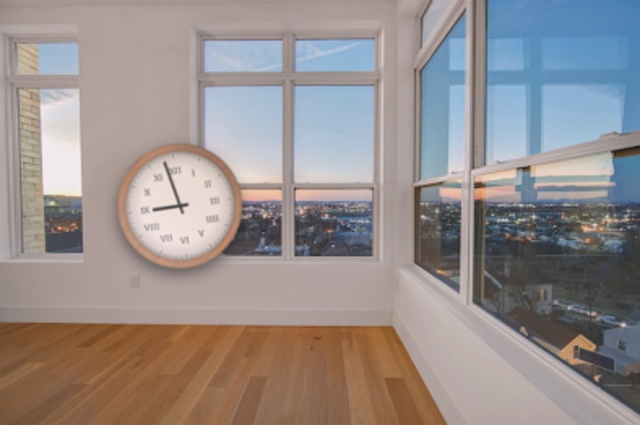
8,58
